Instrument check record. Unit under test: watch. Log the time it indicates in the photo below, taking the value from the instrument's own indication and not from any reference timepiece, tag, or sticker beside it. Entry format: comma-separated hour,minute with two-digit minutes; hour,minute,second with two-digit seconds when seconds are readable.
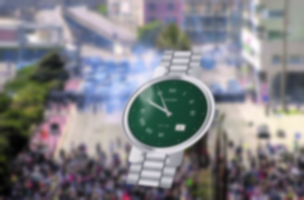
9,55
